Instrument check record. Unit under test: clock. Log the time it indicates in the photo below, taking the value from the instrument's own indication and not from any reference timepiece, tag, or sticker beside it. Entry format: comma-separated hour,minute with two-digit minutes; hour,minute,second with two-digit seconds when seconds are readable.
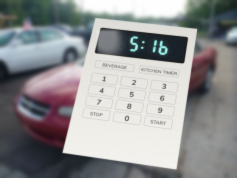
5,16
